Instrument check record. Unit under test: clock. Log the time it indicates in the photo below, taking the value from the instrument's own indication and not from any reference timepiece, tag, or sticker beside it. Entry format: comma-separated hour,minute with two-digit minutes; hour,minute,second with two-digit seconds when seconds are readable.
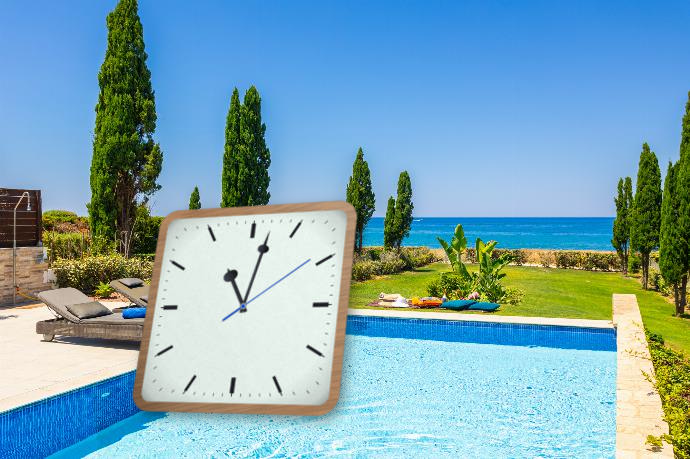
11,02,09
